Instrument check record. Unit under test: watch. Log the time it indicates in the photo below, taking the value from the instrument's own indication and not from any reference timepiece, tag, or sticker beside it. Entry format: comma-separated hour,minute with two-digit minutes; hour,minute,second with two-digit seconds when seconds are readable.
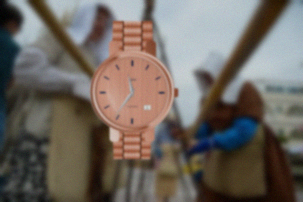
11,36
